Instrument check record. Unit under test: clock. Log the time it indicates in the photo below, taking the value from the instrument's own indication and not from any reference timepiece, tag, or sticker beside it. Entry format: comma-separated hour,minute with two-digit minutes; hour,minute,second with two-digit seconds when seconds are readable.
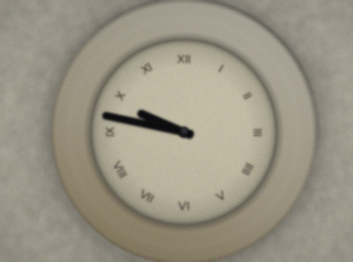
9,47
